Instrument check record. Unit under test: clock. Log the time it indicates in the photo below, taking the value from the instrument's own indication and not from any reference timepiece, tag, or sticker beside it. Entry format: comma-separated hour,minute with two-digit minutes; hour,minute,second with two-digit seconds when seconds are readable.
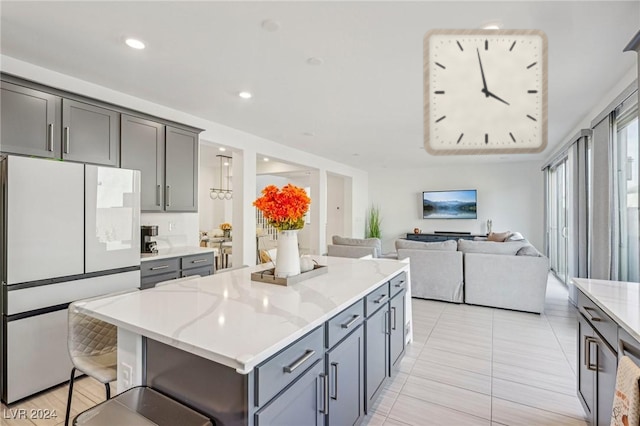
3,58
